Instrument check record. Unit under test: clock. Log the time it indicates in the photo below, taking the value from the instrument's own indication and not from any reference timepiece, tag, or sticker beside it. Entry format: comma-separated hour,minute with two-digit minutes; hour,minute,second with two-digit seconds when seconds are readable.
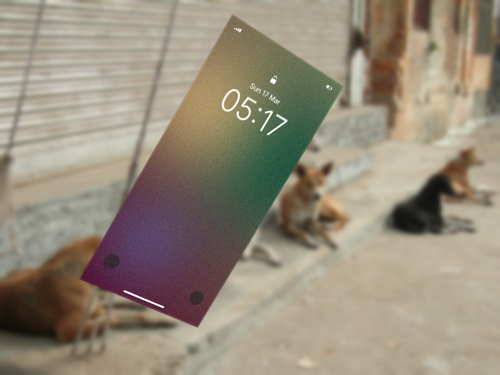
5,17
